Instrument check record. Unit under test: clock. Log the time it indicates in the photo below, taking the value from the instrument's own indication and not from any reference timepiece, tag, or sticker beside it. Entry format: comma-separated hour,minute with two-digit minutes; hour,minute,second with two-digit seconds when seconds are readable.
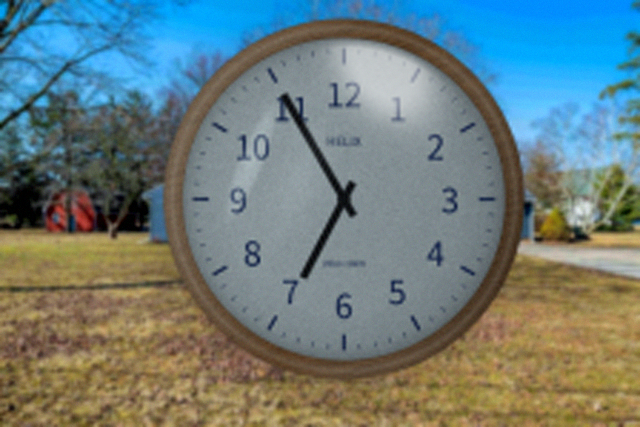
6,55
